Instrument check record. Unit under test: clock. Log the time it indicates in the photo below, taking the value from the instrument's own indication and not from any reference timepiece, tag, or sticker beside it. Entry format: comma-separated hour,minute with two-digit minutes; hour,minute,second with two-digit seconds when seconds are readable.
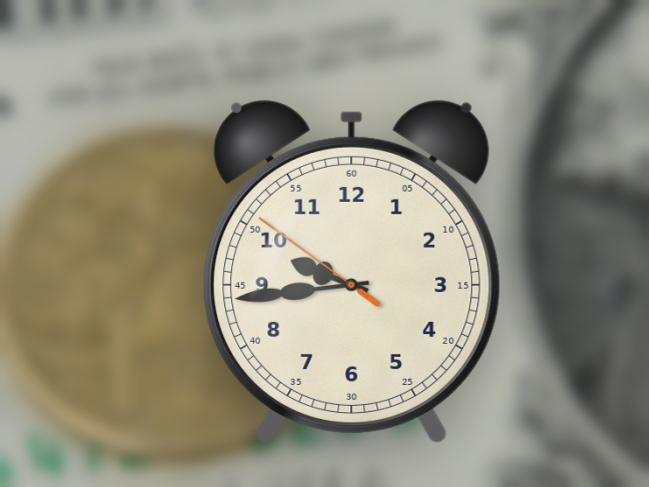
9,43,51
